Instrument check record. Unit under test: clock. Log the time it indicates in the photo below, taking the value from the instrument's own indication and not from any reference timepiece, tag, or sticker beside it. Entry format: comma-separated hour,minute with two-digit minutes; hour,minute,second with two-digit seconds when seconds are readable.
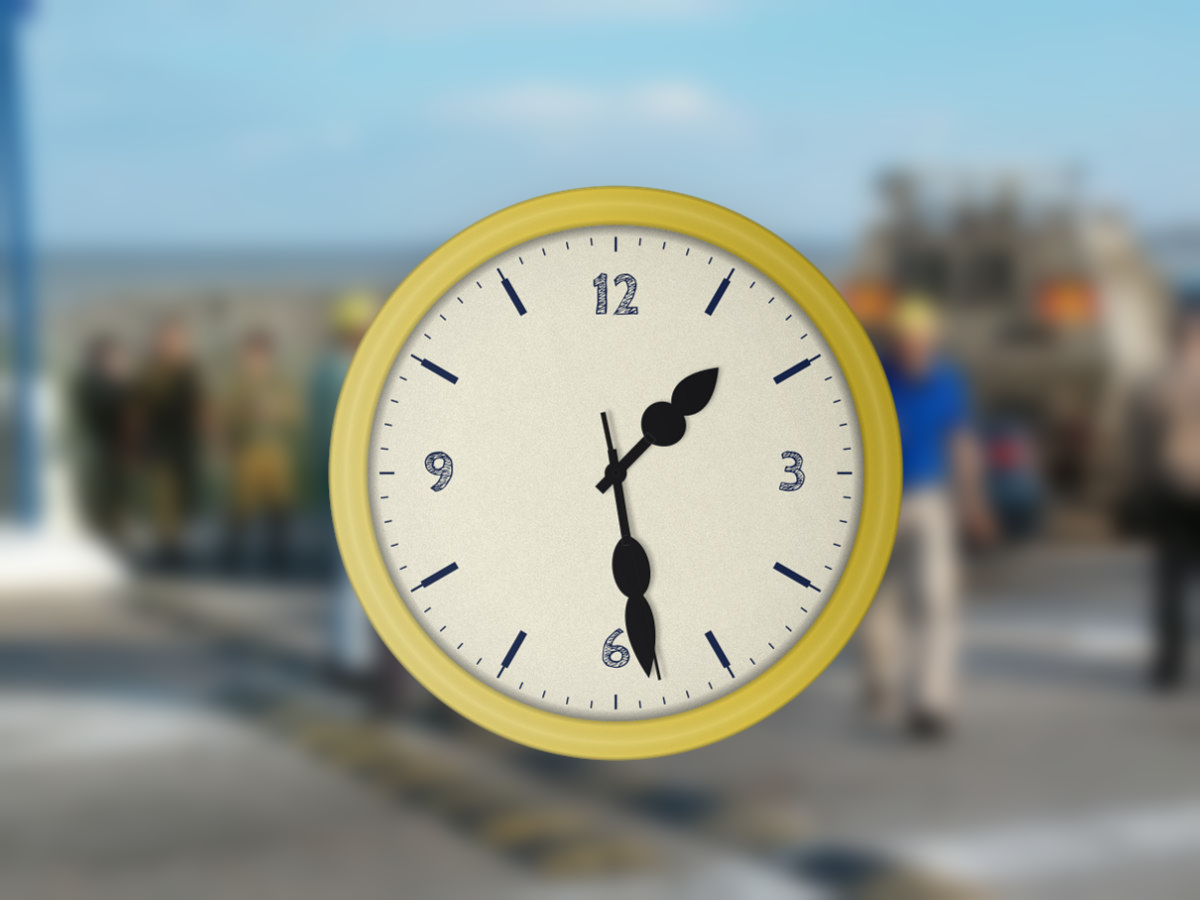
1,28,28
